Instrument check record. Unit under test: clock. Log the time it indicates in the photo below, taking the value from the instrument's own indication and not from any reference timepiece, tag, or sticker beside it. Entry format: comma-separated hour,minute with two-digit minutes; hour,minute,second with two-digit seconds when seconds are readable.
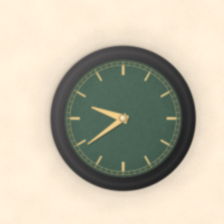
9,39
